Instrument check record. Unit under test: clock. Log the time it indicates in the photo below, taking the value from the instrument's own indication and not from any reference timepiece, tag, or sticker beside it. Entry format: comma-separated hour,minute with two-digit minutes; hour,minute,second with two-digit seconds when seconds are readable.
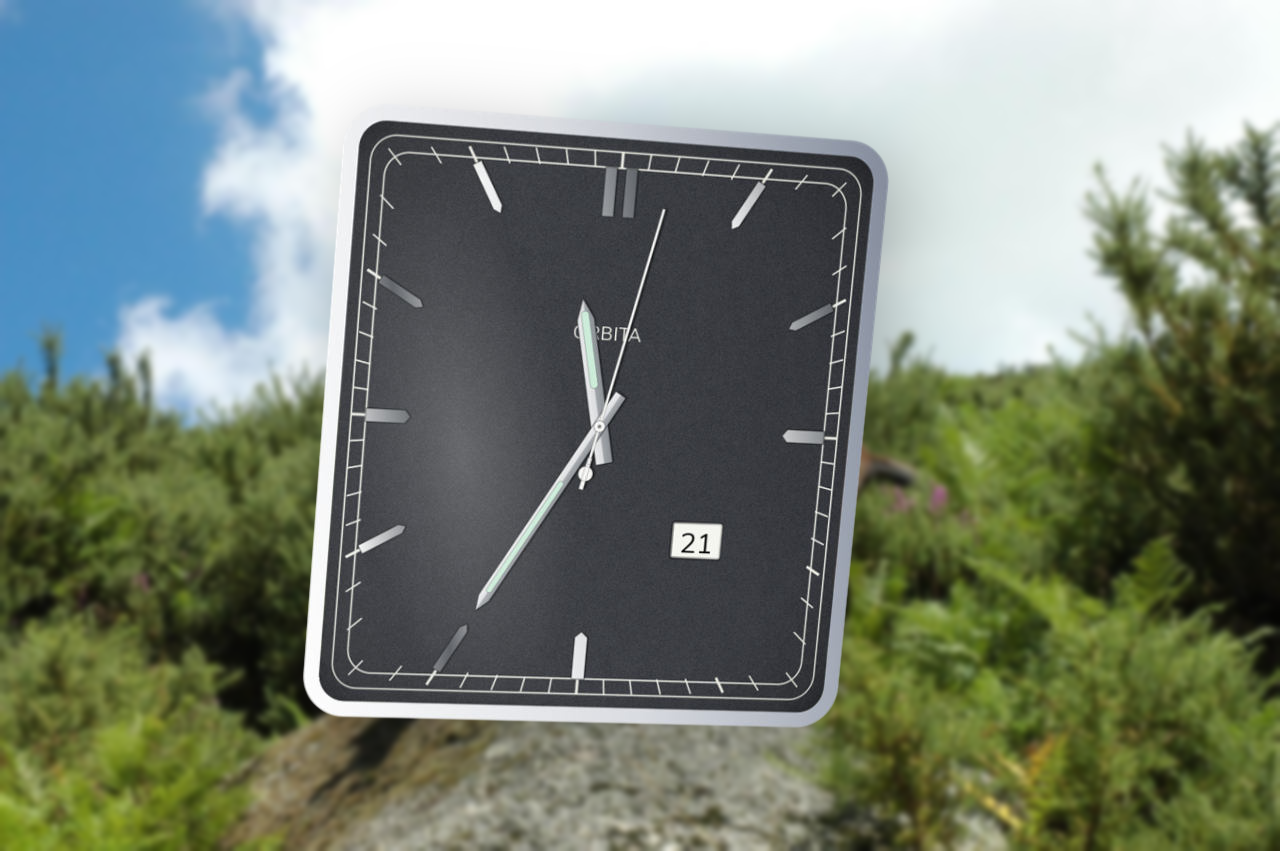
11,35,02
